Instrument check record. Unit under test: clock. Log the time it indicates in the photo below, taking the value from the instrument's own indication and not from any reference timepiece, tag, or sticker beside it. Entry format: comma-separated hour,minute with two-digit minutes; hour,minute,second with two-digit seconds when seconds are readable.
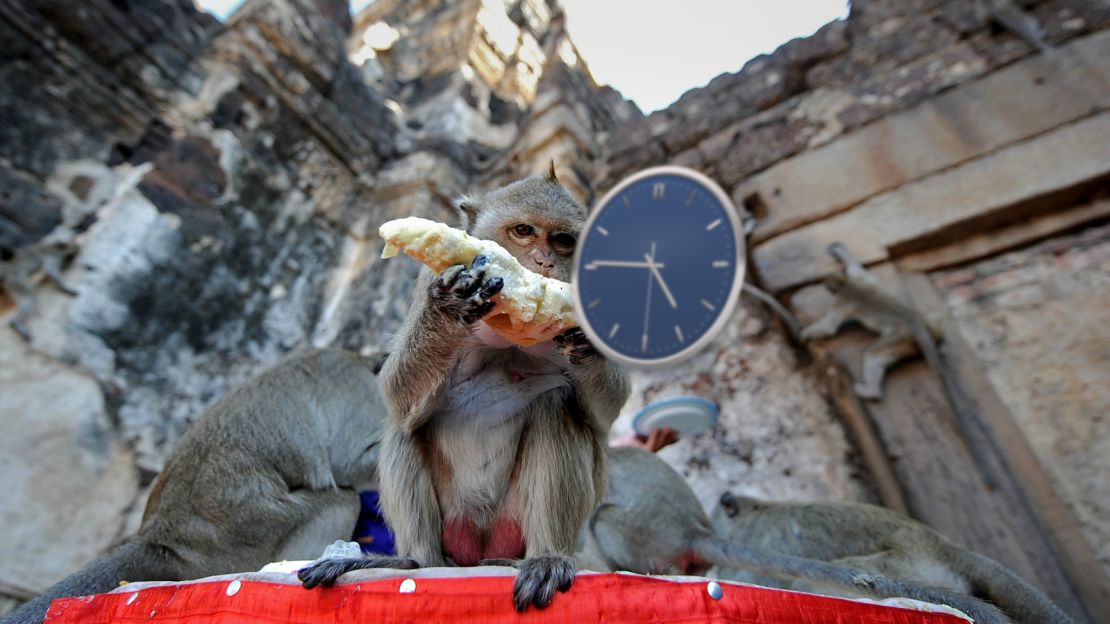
4,45,30
